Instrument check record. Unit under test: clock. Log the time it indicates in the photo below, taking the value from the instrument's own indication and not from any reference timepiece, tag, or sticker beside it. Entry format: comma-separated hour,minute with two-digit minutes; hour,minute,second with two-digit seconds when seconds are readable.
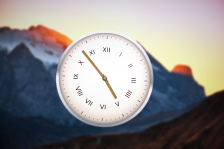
4,53
